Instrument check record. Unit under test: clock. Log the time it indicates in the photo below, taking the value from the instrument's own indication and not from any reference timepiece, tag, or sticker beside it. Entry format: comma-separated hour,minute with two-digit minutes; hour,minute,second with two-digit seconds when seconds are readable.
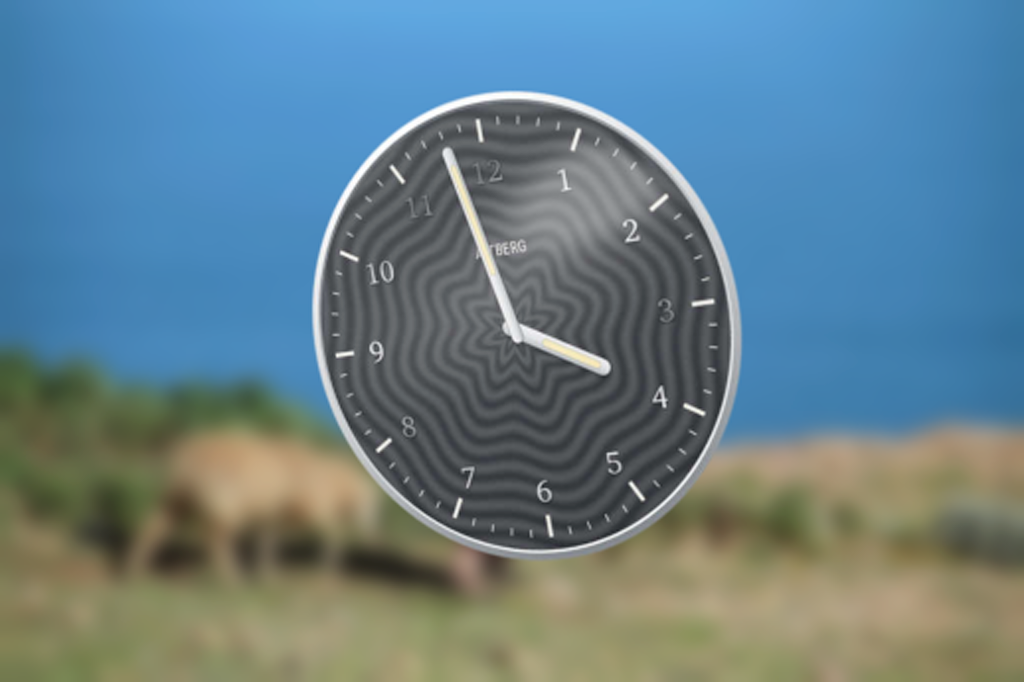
3,58
